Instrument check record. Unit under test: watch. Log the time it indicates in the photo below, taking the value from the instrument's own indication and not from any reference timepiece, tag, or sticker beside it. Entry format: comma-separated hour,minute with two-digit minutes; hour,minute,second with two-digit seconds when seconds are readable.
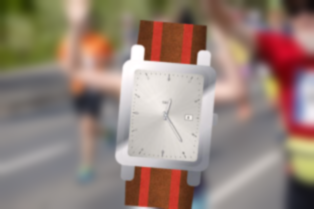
12,24
